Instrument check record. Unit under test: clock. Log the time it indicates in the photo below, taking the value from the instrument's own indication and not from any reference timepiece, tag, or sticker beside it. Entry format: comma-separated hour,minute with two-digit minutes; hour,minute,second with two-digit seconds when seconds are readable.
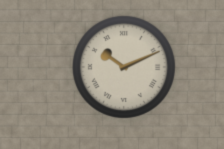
10,11
